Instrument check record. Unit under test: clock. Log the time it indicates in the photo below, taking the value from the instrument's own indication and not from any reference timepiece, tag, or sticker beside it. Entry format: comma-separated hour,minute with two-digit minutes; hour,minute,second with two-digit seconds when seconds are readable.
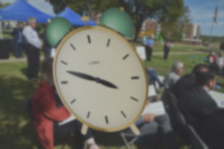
3,48
